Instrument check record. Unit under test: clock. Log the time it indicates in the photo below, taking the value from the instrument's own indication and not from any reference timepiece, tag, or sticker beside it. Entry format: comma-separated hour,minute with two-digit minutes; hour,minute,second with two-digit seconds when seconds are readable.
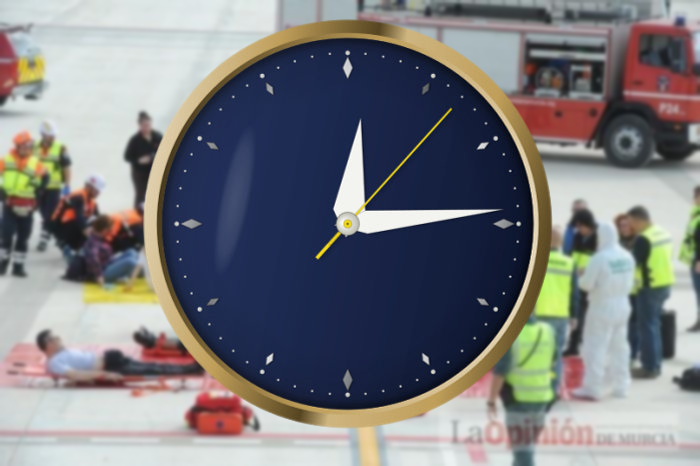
12,14,07
